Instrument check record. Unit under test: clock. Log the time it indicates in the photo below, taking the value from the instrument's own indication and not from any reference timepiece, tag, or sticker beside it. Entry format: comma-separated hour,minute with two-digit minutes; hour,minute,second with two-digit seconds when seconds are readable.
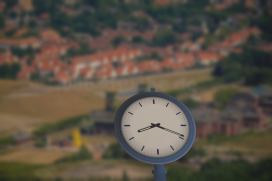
8,19
